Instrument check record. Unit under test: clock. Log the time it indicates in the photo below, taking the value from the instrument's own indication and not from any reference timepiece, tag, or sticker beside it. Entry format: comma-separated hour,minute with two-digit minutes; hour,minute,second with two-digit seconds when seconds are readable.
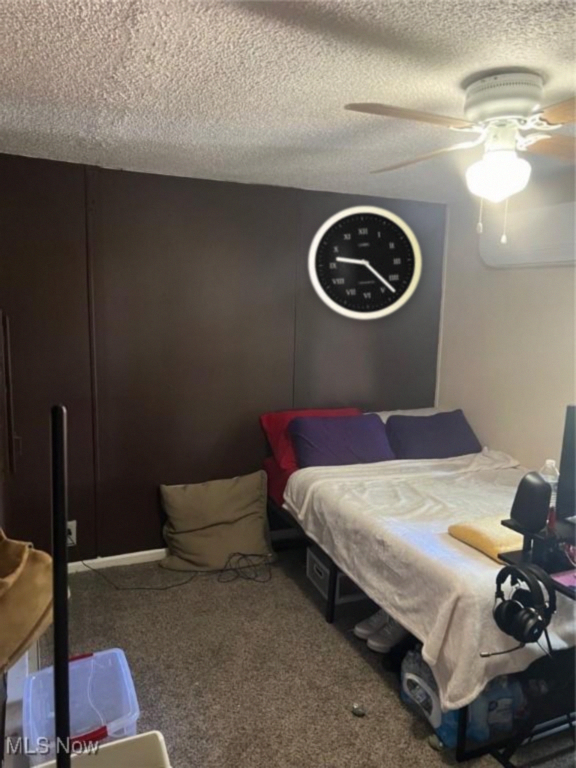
9,23
